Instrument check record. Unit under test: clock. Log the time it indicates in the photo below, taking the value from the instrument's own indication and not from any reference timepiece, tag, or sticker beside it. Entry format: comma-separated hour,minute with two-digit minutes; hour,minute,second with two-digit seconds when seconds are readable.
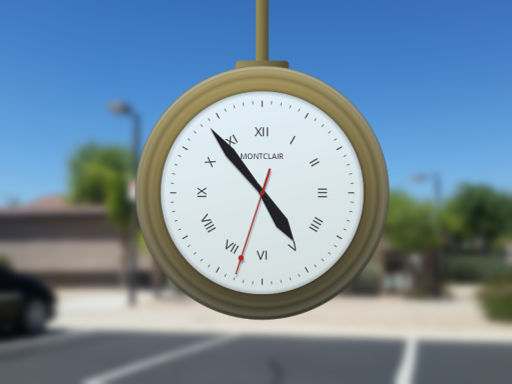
4,53,33
